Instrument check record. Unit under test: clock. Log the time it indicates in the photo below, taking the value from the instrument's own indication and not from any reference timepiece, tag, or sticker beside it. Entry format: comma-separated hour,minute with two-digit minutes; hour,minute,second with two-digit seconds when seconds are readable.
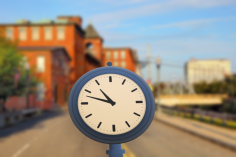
10,48
